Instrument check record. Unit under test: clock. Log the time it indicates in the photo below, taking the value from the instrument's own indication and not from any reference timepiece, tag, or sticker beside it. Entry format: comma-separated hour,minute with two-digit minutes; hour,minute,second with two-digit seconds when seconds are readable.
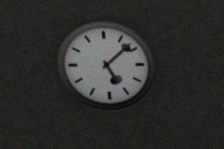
5,08
